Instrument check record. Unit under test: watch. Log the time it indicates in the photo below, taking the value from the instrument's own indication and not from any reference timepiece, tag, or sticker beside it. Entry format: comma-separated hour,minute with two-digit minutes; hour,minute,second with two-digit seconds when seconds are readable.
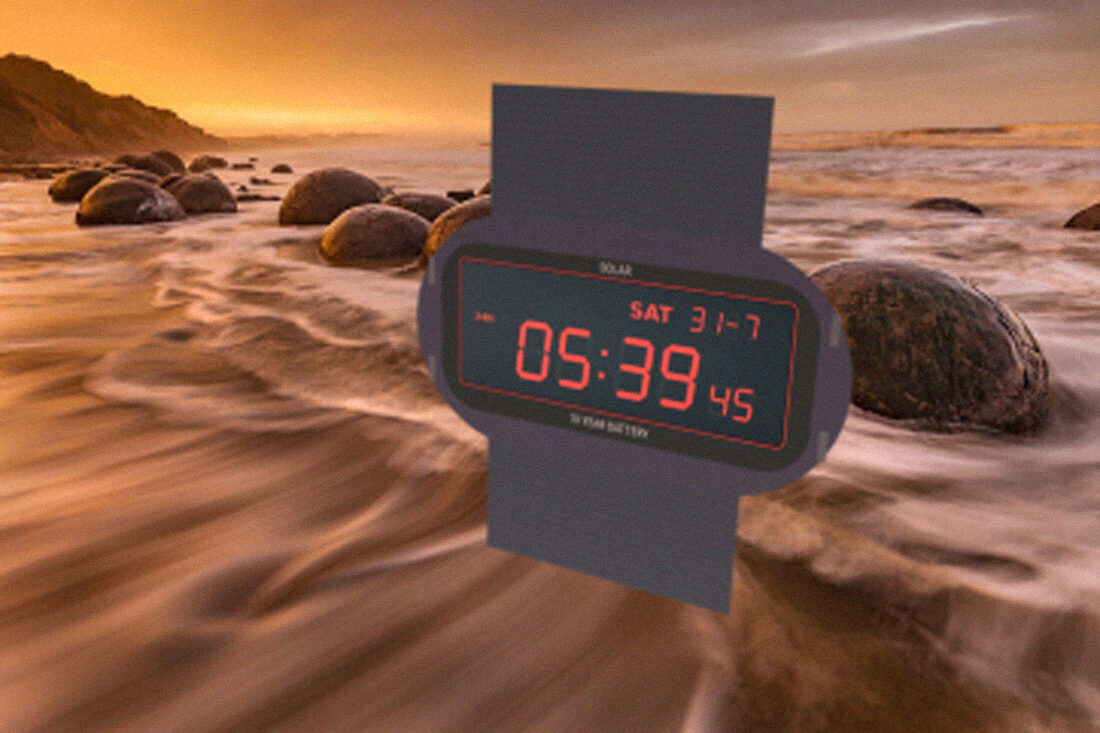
5,39,45
